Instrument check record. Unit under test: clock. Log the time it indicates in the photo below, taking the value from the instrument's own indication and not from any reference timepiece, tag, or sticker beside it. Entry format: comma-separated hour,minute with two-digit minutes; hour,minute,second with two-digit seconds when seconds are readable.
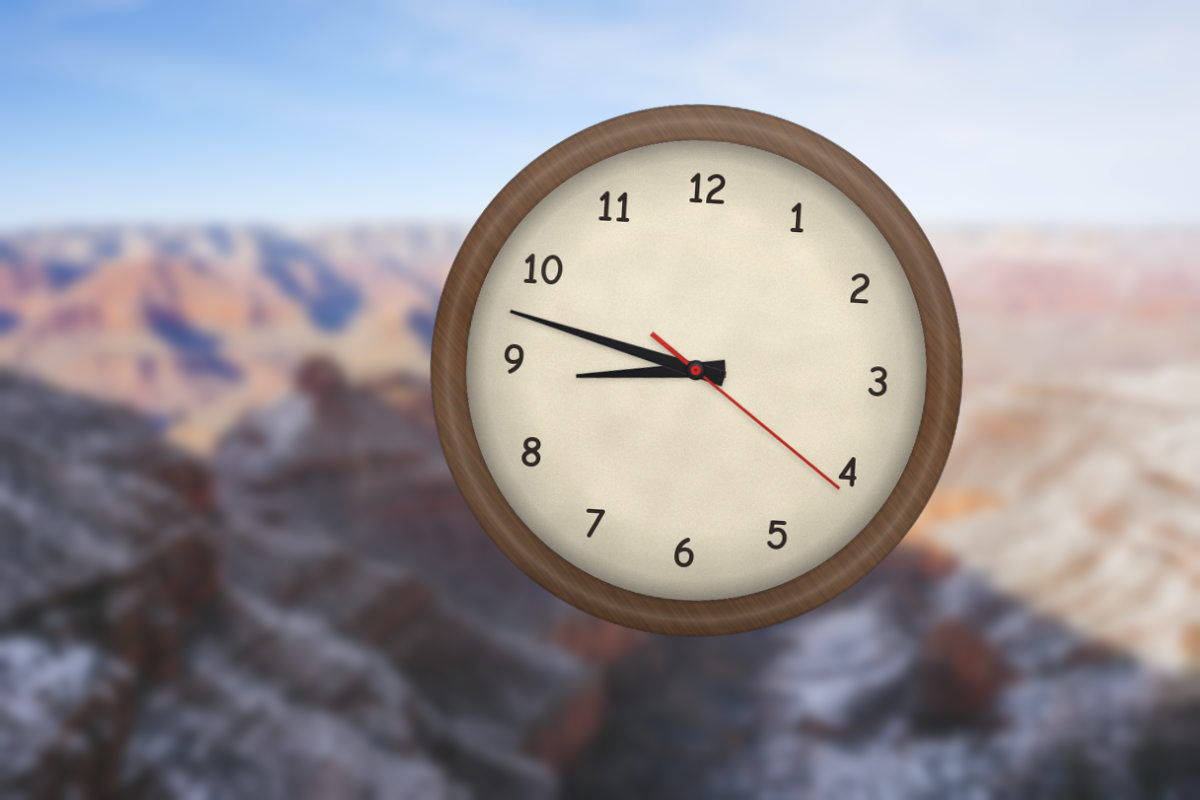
8,47,21
